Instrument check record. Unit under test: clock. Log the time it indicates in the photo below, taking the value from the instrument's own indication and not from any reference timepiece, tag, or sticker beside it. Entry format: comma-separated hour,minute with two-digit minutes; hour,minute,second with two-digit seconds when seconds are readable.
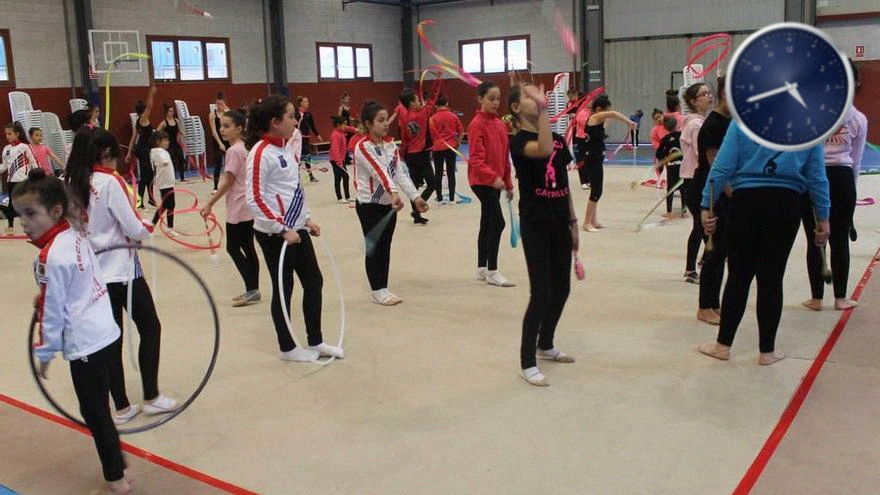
4,42
